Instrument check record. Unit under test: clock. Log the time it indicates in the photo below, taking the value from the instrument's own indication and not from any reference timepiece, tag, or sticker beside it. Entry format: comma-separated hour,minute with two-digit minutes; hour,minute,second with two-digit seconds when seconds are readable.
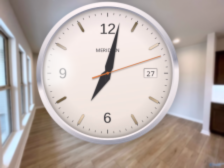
7,02,12
